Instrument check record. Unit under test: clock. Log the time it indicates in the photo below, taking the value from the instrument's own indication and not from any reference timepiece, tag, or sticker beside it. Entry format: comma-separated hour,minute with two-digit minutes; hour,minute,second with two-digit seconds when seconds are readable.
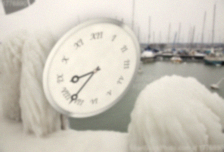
8,37
